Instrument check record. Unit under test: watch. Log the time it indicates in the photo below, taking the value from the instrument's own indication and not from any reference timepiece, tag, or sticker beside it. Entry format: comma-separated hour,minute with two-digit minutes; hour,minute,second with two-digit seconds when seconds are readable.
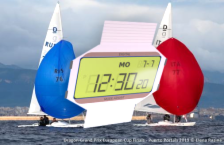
12,30,20
